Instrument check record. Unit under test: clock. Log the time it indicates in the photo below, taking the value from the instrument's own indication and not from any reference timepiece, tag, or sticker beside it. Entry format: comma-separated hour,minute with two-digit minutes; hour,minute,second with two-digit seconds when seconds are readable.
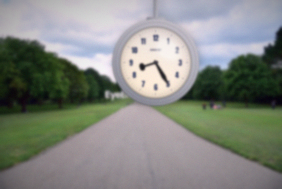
8,25
